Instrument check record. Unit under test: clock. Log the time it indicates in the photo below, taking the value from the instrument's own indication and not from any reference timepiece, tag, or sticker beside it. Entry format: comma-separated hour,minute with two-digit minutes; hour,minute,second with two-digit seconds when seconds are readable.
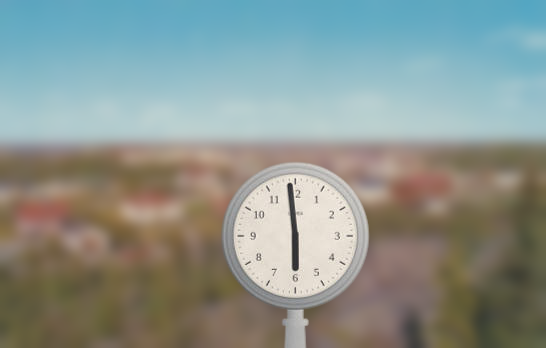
5,59
